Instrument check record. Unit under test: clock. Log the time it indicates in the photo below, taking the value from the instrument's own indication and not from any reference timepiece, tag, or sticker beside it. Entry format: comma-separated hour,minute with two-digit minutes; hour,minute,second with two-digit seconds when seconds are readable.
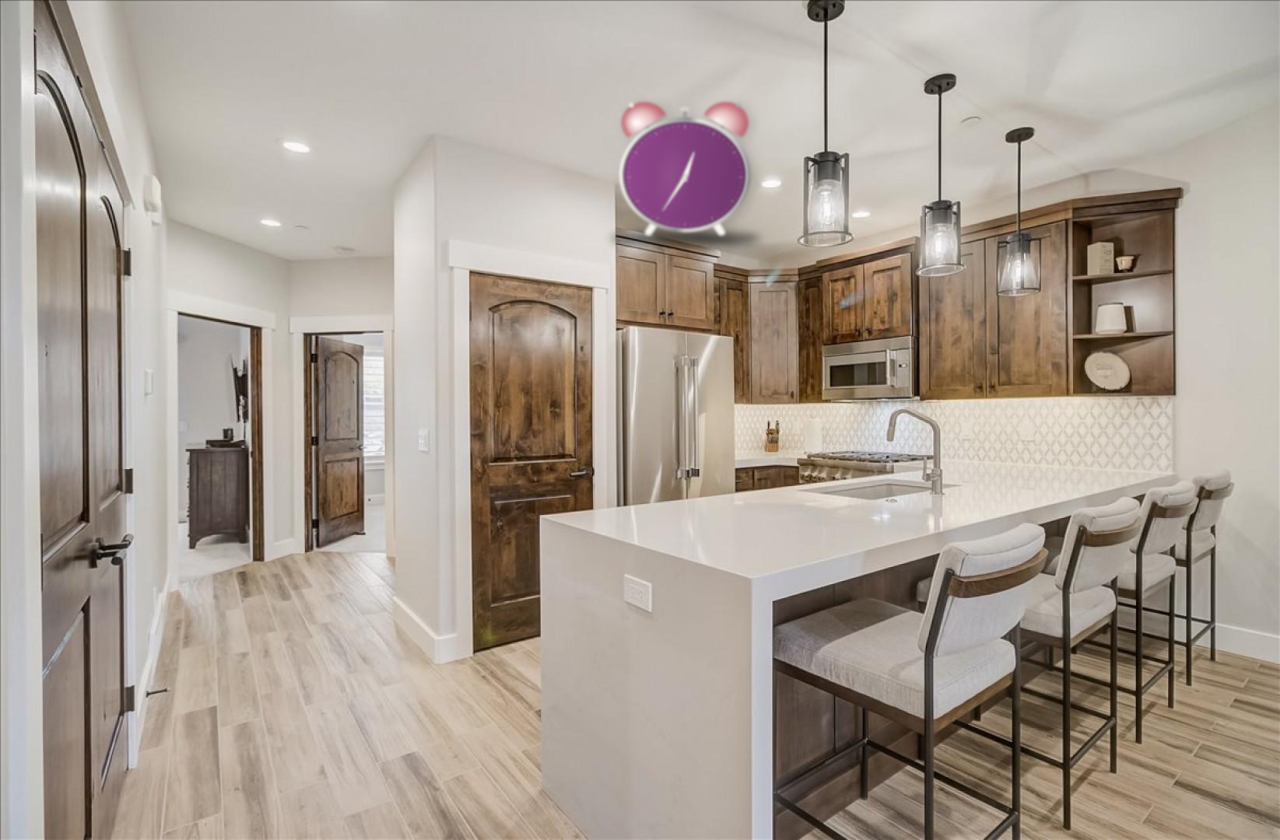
12,35
